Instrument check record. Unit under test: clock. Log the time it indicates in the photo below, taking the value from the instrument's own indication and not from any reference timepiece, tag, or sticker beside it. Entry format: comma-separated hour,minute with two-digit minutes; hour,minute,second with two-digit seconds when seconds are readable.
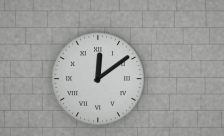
12,09
